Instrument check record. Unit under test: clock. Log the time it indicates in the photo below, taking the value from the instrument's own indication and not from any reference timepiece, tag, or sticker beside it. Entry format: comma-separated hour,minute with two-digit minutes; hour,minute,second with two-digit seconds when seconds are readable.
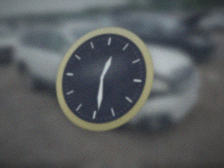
12,29
